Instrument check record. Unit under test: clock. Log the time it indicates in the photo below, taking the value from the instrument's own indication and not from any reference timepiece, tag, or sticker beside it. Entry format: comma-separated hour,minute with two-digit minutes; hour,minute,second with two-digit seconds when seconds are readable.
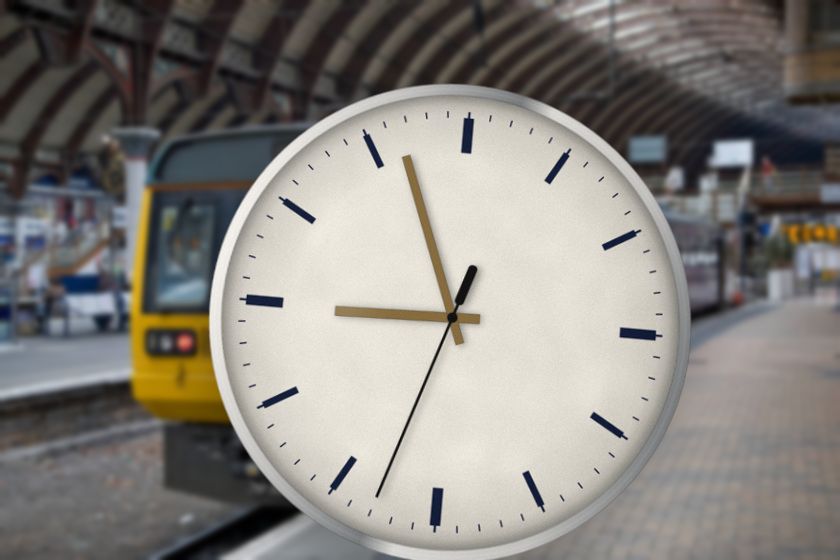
8,56,33
